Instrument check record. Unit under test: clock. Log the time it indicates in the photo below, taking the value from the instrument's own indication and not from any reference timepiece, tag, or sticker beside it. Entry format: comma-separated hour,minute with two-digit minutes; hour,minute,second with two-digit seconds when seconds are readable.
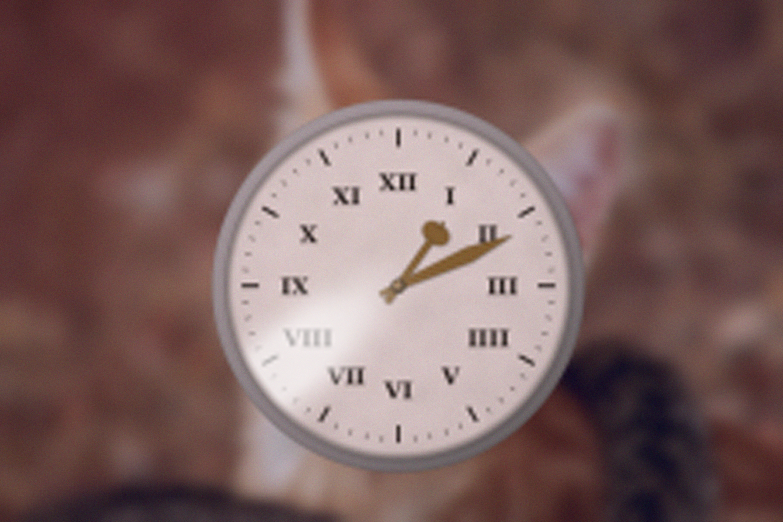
1,11
